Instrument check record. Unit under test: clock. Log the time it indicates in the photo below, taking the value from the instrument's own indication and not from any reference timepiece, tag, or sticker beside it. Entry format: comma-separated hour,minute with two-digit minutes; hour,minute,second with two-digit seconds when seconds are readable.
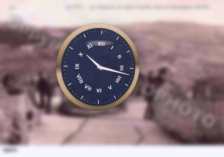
10,17
